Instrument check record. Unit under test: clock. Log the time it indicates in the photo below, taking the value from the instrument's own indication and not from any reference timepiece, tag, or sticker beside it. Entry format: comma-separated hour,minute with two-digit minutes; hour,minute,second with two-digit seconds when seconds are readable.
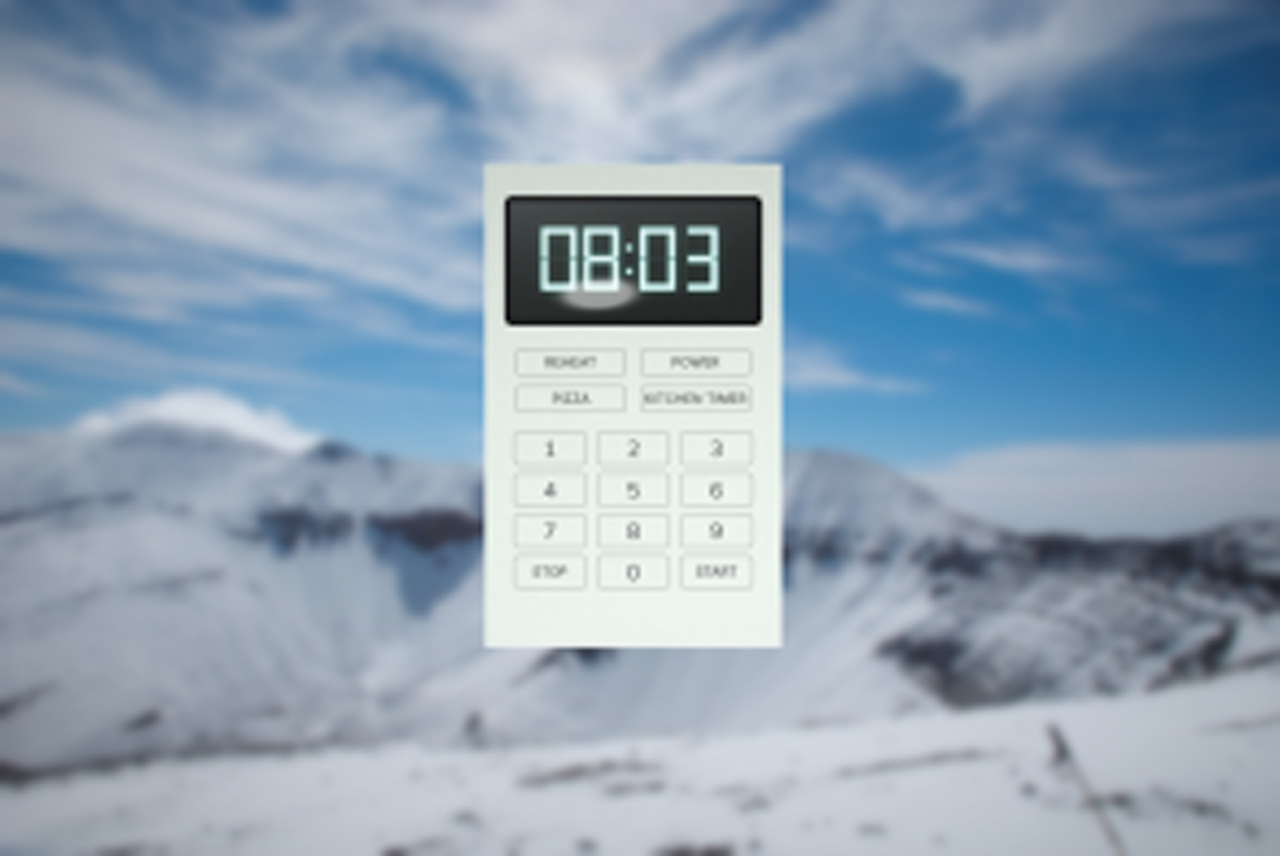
8,03
